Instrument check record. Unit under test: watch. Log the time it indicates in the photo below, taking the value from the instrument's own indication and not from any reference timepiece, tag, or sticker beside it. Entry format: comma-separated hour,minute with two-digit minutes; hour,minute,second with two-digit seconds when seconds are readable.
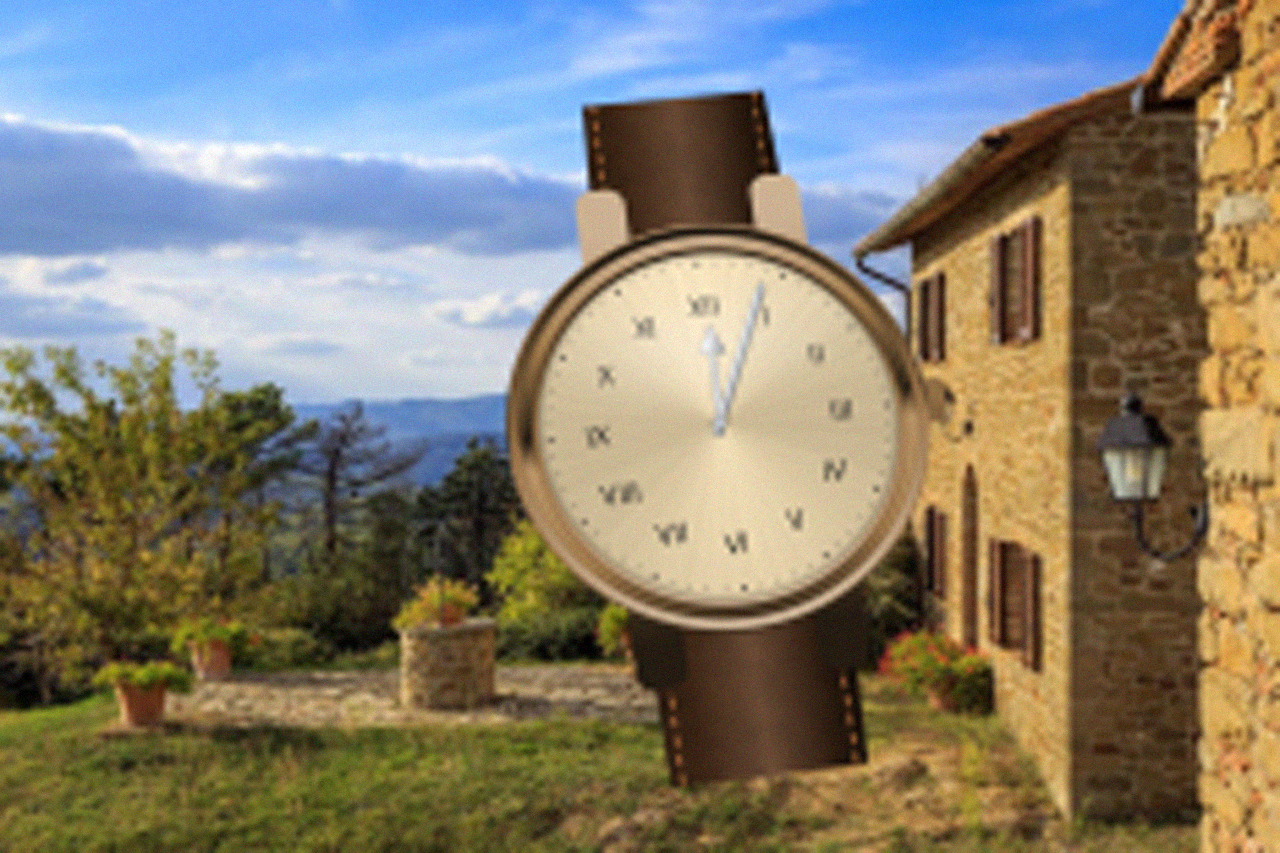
12,04
